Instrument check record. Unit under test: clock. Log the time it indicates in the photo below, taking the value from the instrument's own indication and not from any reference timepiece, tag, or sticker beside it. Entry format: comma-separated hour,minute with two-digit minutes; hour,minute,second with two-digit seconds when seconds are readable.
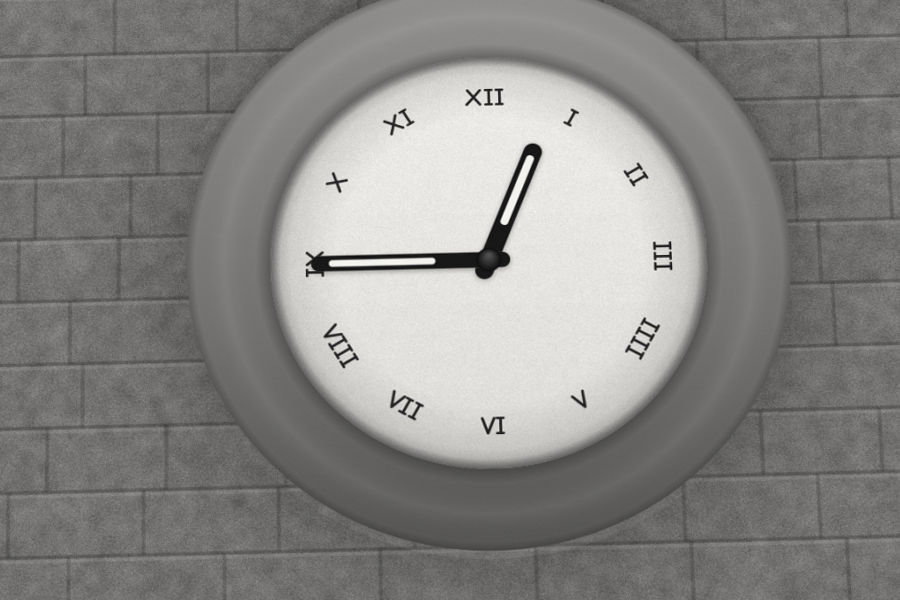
12,45
